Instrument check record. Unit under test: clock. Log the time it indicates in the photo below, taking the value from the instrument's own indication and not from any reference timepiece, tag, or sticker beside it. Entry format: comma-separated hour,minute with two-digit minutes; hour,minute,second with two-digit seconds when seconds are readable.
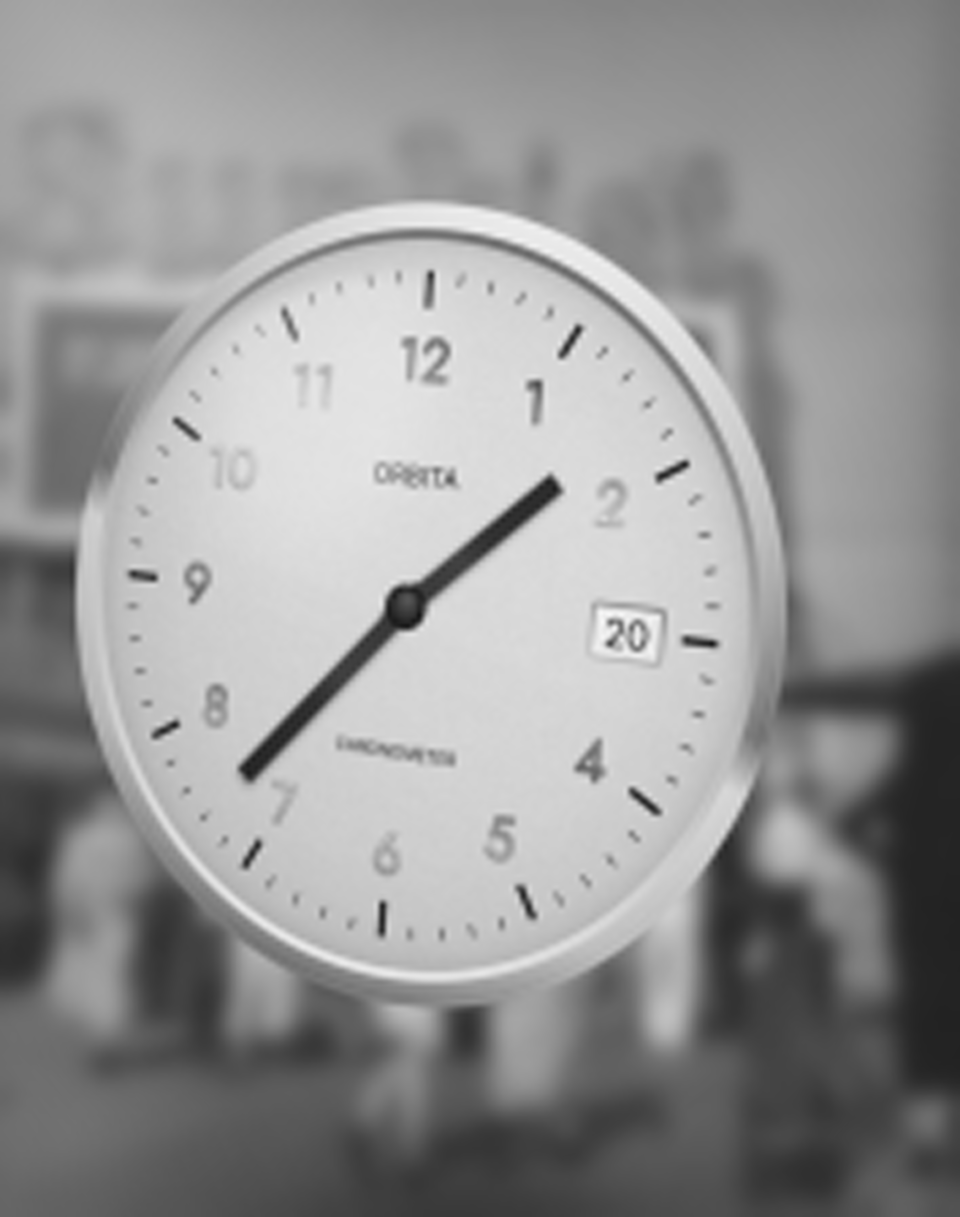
1,37
